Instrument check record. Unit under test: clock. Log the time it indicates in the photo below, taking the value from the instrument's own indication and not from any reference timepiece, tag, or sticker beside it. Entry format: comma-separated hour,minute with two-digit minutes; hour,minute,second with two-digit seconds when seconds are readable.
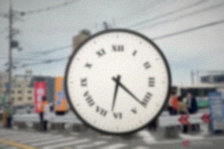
6,22
